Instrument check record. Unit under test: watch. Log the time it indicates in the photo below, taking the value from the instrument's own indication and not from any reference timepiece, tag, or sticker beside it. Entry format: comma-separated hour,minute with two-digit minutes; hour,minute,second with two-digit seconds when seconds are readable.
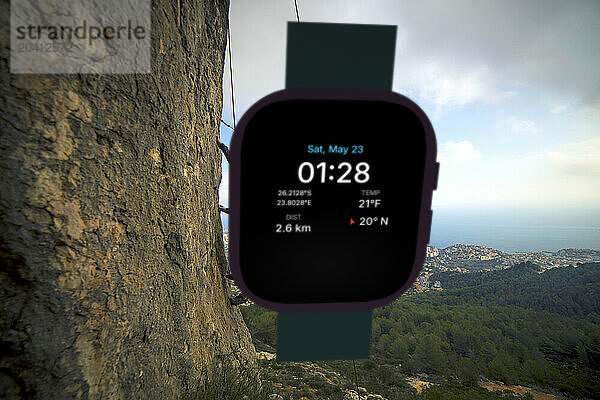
1,28
